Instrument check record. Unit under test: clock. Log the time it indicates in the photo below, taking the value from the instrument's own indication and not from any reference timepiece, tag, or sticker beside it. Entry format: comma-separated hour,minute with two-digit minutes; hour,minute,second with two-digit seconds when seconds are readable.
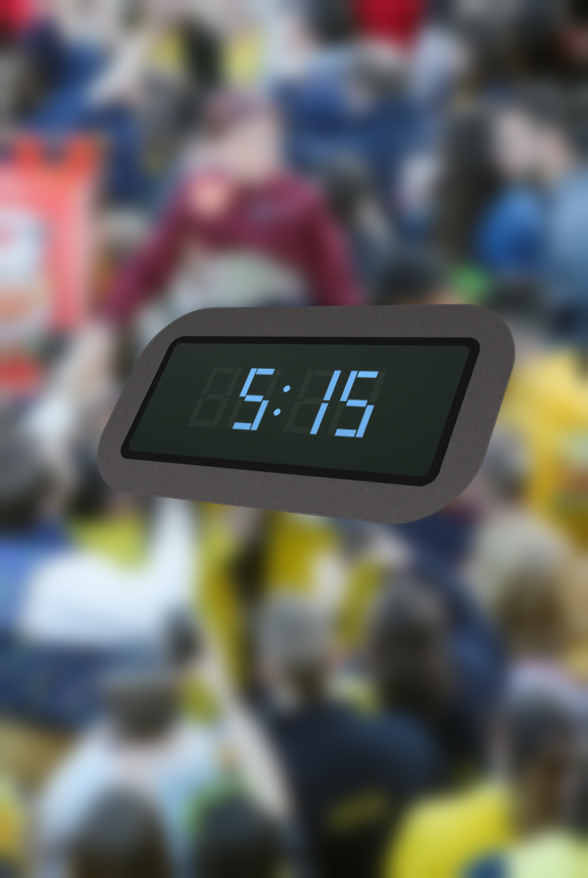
5,15
